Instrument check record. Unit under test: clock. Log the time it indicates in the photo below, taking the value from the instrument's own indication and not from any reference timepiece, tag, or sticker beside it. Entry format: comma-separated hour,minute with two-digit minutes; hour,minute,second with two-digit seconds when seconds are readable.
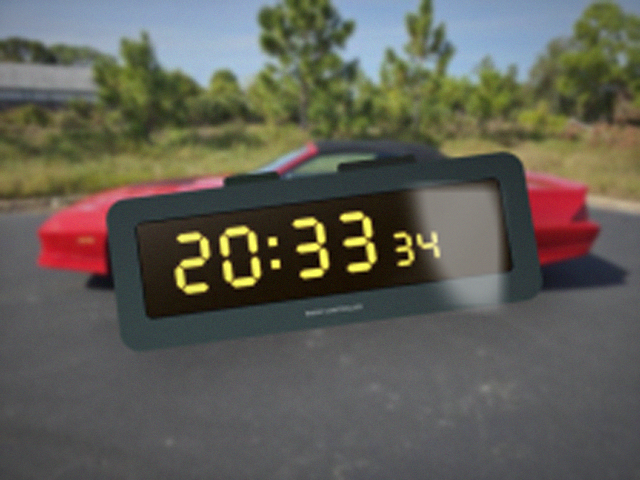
20,33,34
